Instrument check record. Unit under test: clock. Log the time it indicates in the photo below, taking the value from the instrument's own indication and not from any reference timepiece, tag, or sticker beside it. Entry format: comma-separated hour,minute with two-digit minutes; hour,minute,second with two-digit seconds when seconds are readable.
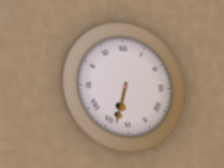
6,33
